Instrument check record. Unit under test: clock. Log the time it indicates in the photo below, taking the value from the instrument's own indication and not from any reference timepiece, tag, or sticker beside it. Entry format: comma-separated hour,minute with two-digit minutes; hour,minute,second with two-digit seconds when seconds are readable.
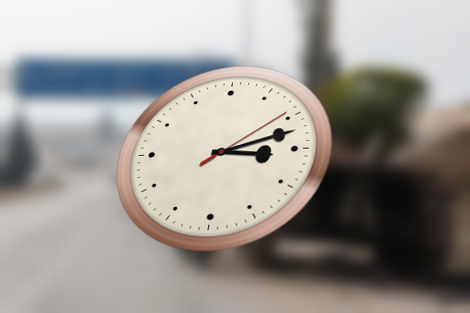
3,12,09
